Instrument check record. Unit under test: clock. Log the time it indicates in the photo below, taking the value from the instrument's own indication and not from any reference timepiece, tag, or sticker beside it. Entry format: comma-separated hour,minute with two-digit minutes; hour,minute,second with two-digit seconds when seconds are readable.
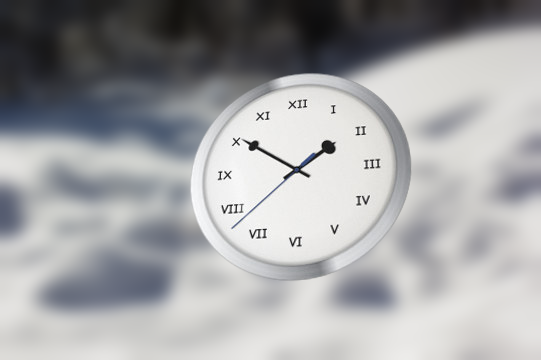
1,50,38
